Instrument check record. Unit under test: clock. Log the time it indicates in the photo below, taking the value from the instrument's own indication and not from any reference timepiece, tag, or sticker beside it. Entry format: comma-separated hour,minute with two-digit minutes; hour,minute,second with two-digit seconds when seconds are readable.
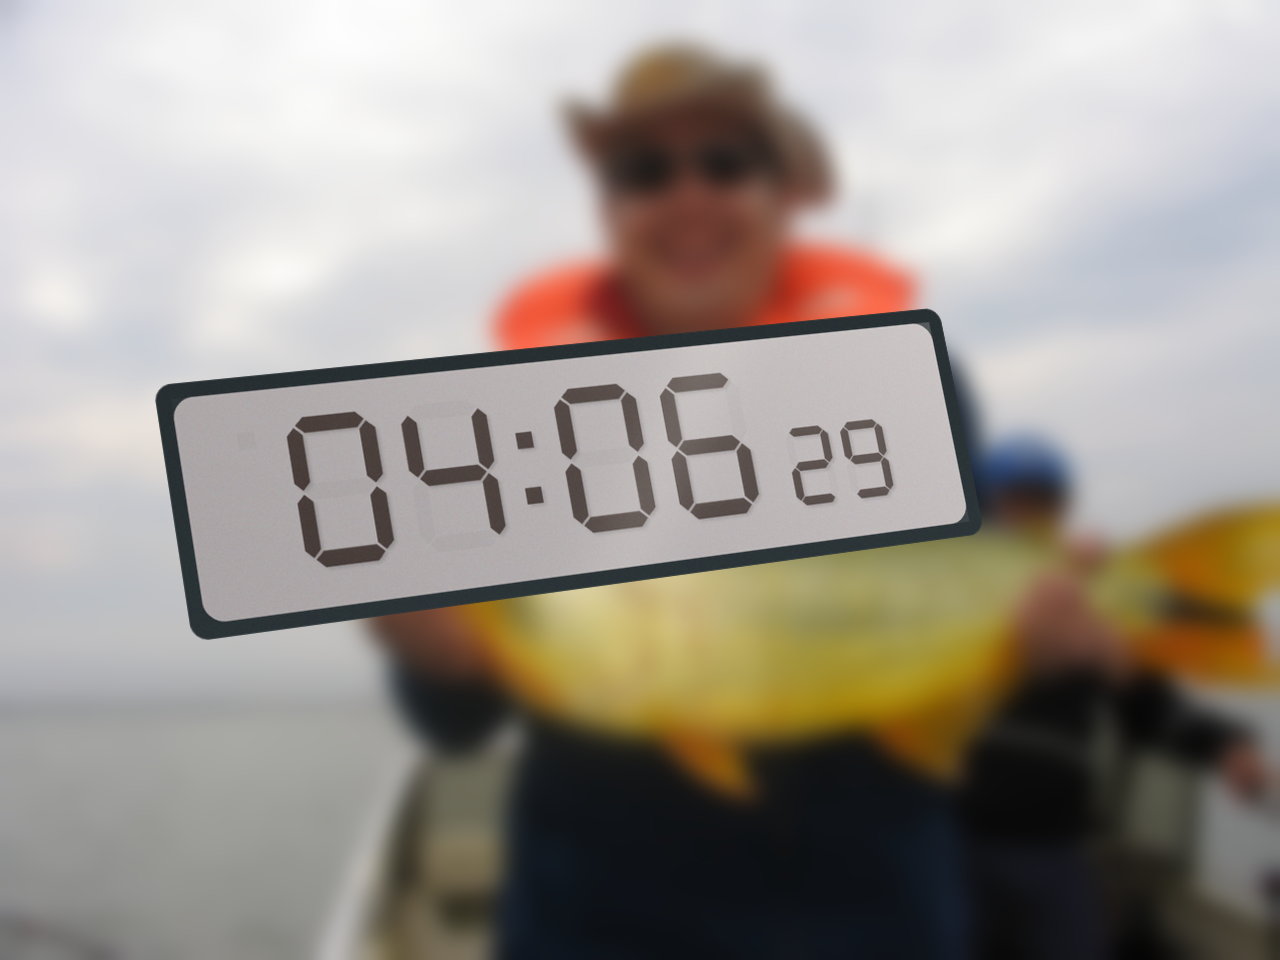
4,06,29
